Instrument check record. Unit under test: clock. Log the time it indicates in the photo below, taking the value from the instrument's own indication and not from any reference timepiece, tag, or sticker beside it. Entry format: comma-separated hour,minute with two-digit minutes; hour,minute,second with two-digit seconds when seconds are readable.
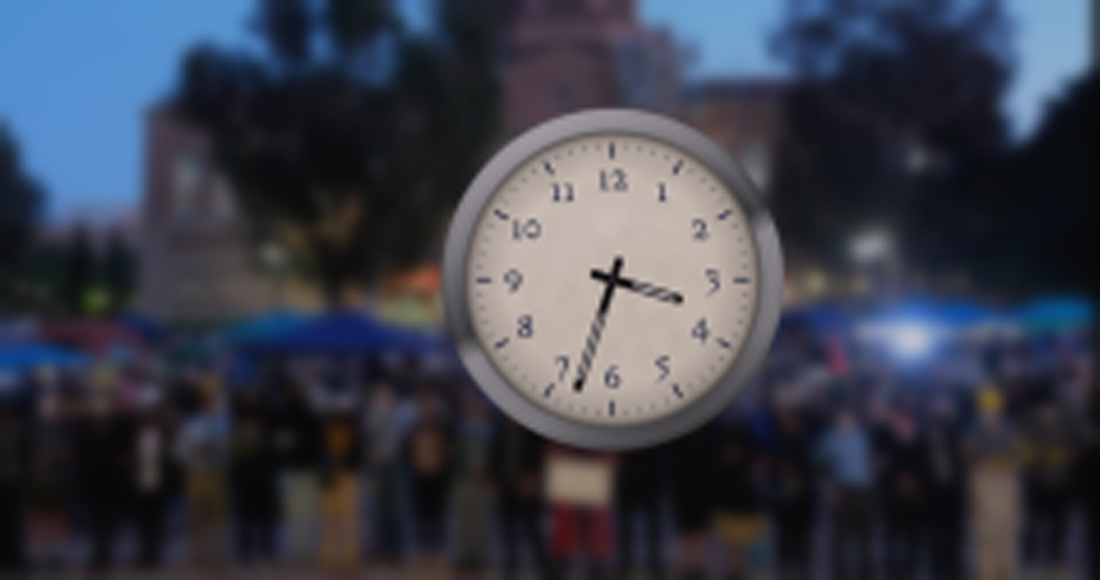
3,33
